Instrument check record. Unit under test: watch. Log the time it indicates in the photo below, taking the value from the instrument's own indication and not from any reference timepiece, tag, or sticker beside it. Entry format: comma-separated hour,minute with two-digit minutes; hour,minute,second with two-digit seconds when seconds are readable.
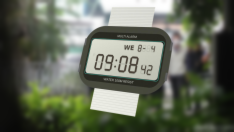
9,08,42
